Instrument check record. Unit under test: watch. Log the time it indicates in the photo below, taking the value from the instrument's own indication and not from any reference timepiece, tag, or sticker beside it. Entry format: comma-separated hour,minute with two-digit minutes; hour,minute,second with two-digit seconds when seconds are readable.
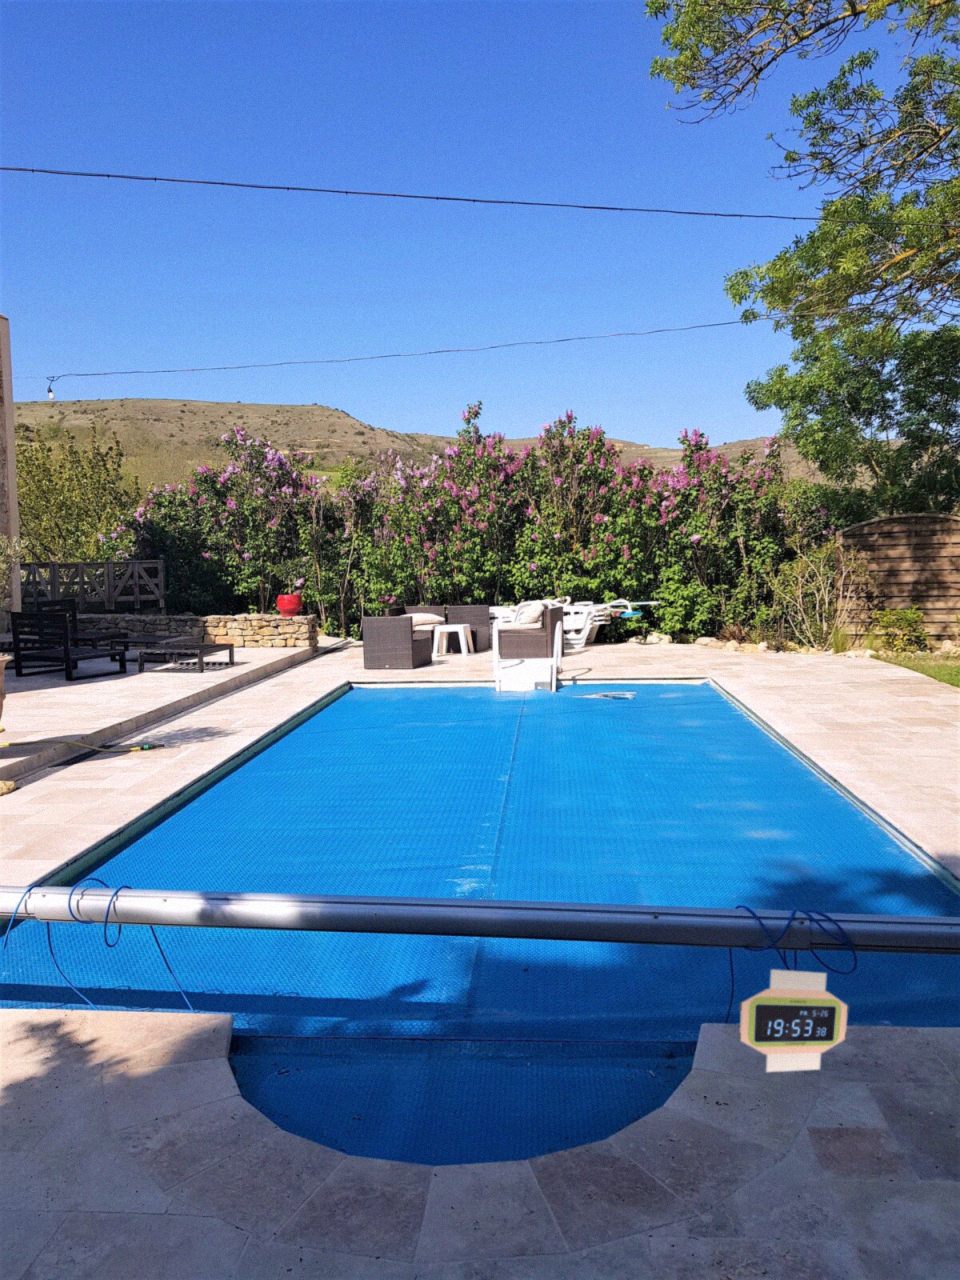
19,53
